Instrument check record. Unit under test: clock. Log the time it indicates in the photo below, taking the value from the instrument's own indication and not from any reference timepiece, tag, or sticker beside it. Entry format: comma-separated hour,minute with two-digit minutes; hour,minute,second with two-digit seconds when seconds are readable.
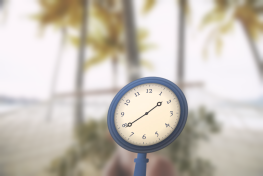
1,39
